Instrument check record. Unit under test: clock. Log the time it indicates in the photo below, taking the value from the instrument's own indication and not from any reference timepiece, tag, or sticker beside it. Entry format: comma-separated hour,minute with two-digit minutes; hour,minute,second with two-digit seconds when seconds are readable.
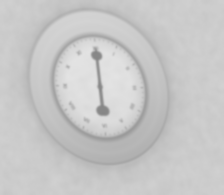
6,00
